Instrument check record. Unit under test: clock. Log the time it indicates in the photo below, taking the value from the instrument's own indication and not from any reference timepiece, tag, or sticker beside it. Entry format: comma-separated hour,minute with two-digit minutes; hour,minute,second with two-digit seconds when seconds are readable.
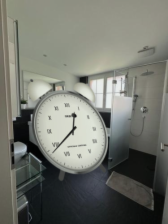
12,39
